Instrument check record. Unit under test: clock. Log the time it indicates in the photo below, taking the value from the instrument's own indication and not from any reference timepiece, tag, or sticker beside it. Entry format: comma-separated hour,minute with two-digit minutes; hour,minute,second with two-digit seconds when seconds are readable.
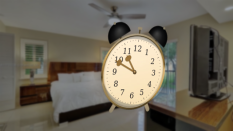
10,49
